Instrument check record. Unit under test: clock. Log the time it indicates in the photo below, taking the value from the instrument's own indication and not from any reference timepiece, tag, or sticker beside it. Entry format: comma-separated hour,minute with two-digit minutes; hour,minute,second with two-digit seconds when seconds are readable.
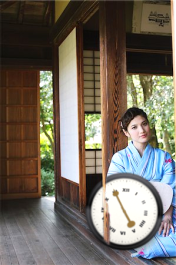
4,55
